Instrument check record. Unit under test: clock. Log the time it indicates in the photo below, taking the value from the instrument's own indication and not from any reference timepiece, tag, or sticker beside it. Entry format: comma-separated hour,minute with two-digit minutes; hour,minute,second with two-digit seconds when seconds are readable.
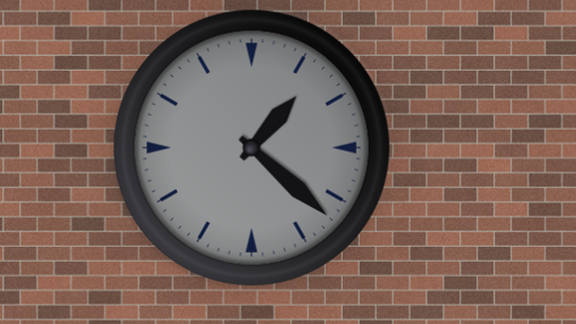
1,22
